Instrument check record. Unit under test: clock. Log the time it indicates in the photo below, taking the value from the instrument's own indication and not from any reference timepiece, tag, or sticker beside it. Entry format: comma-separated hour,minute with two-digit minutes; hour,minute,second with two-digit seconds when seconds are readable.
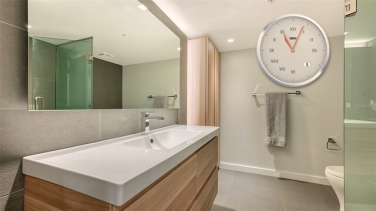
11,04
